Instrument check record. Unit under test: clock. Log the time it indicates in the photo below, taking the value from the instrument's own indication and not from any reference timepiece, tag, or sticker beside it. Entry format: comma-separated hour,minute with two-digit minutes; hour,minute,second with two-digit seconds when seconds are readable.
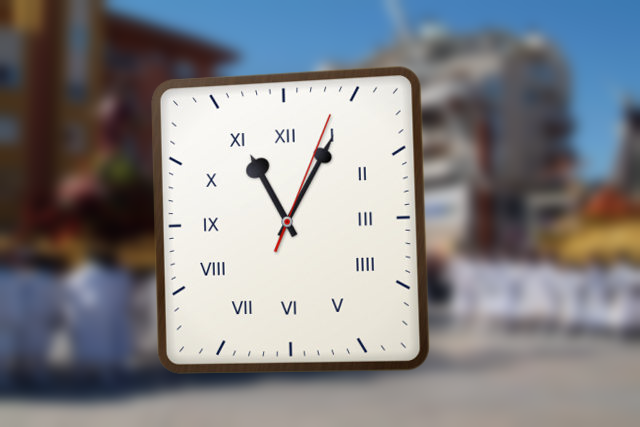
11,05,04
